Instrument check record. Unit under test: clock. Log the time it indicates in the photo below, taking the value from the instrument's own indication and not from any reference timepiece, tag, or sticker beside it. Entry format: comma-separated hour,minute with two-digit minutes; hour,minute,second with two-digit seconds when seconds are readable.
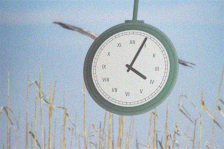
4,04
